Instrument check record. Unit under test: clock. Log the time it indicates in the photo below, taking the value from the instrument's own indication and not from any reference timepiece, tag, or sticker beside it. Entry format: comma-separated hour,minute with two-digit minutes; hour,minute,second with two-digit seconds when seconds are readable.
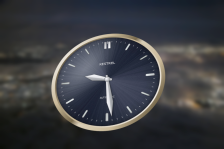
9,29
